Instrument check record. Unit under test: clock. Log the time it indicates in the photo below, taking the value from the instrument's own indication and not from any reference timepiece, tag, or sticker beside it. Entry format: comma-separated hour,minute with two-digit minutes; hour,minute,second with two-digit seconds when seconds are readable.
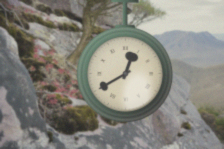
12,40
